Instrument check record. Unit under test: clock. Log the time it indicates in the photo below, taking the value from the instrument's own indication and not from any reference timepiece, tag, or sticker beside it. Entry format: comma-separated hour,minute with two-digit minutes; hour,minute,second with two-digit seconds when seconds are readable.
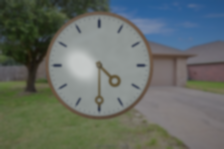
4,30
